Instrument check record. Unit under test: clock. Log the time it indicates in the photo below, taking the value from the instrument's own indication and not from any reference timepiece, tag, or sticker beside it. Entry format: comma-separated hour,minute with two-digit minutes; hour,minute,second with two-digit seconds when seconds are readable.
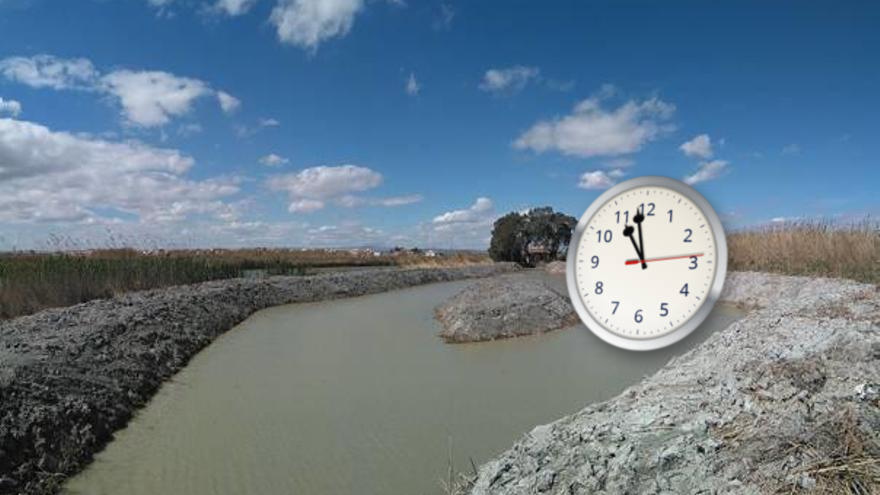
10,58,14
